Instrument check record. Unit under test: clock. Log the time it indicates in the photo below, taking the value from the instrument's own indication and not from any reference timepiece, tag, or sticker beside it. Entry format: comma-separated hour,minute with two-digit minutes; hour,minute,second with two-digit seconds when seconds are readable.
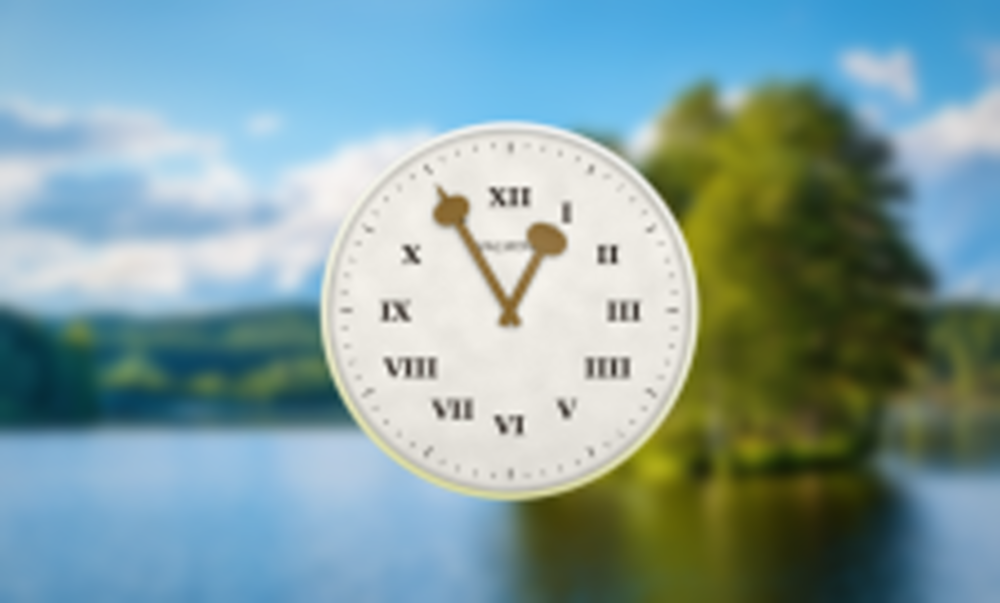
12,55
